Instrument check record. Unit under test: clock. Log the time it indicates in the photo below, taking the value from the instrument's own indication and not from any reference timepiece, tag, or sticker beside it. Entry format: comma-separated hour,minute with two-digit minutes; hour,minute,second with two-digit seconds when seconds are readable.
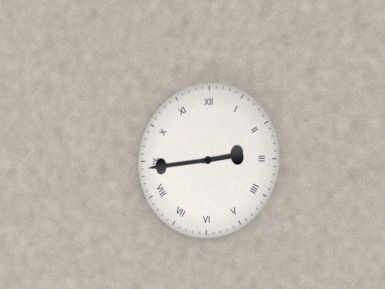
2,44
